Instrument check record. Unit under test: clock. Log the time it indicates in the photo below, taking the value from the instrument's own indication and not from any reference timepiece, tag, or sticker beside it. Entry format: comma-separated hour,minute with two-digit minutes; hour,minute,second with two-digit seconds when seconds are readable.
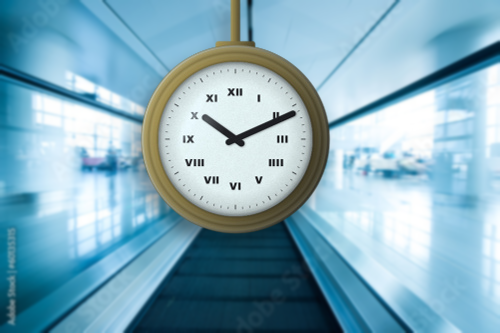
10,11
